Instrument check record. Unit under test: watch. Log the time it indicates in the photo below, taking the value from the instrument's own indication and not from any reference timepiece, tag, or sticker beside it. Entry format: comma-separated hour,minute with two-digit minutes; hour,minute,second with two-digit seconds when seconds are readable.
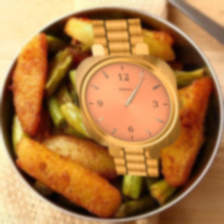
1,06
